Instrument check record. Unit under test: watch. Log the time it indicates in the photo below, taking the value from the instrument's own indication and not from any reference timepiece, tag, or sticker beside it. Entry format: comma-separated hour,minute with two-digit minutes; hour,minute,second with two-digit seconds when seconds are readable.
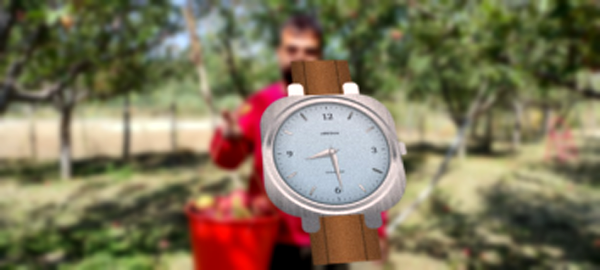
8,29
